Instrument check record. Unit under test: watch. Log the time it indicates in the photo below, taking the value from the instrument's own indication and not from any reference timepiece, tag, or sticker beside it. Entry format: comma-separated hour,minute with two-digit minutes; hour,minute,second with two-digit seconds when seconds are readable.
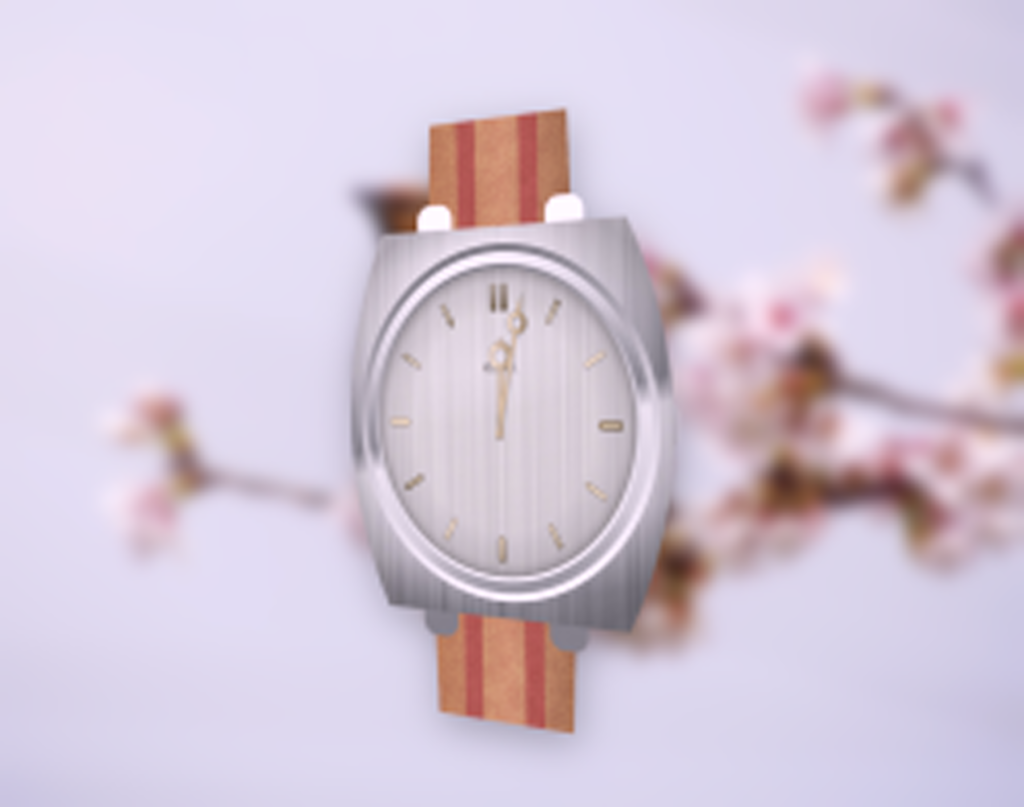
12,02
